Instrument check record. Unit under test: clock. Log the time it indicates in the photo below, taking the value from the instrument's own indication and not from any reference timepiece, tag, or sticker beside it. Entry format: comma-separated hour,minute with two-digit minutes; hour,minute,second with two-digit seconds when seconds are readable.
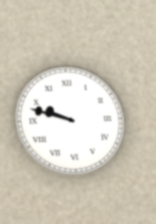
9,48
